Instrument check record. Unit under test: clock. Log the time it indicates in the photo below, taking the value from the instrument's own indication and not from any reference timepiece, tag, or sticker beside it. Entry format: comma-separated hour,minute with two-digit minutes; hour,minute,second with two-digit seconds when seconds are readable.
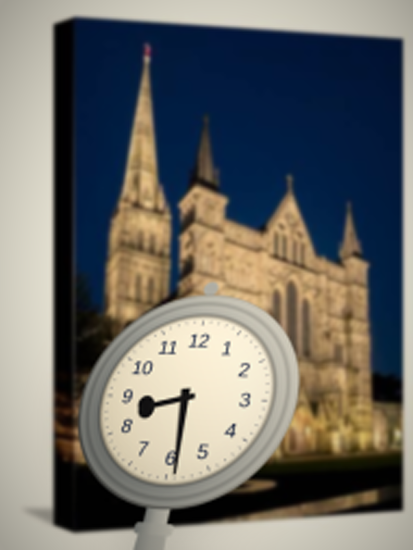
8,29
